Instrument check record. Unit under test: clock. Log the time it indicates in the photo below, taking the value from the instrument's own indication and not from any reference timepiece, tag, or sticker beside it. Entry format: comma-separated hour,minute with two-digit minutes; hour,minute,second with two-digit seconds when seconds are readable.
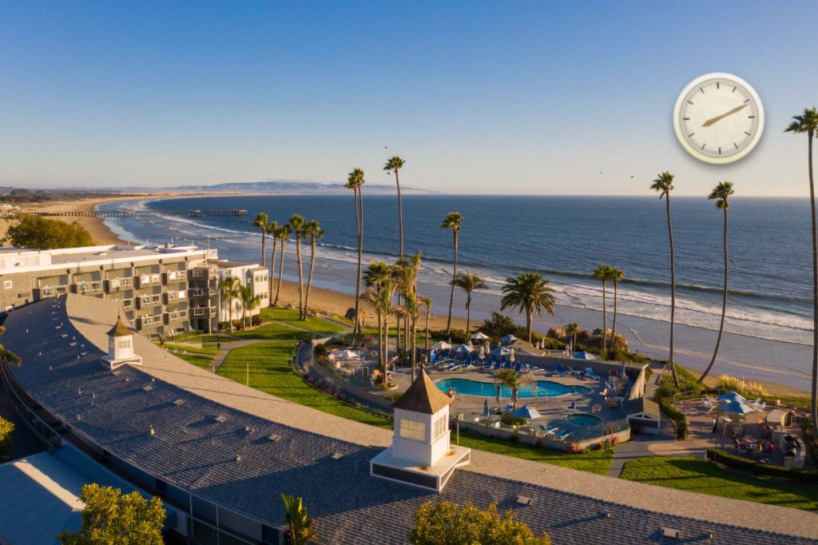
8,11
